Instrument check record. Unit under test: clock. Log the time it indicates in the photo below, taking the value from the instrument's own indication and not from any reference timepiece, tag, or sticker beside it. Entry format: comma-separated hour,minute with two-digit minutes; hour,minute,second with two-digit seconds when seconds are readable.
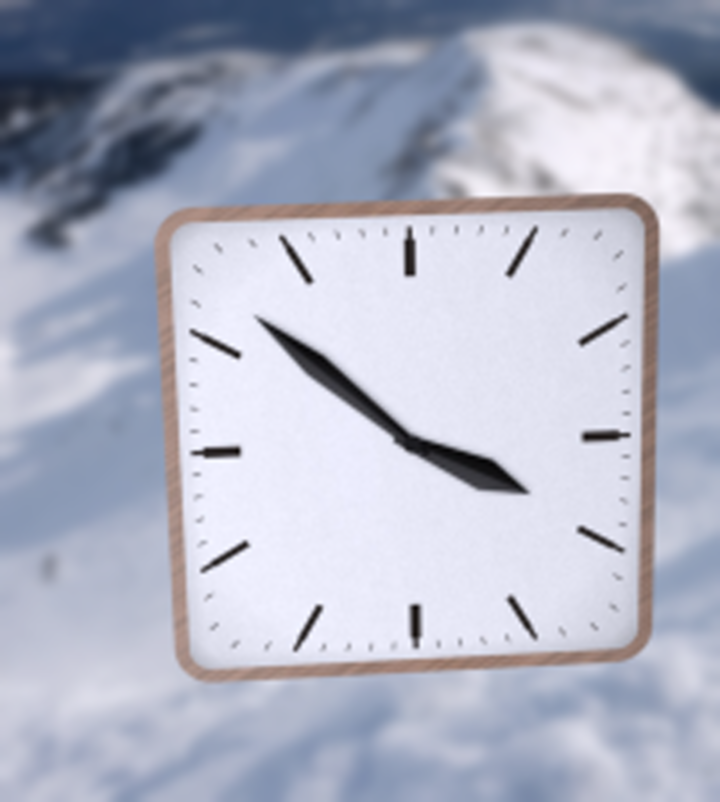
3,52
